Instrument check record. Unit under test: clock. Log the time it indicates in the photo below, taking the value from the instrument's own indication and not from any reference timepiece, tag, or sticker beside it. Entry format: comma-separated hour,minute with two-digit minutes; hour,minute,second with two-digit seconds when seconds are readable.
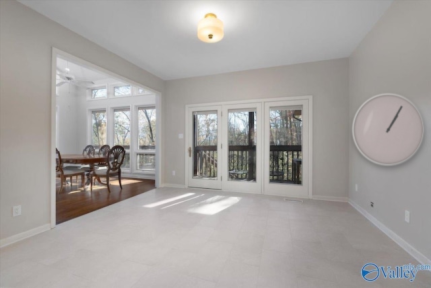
1,05
